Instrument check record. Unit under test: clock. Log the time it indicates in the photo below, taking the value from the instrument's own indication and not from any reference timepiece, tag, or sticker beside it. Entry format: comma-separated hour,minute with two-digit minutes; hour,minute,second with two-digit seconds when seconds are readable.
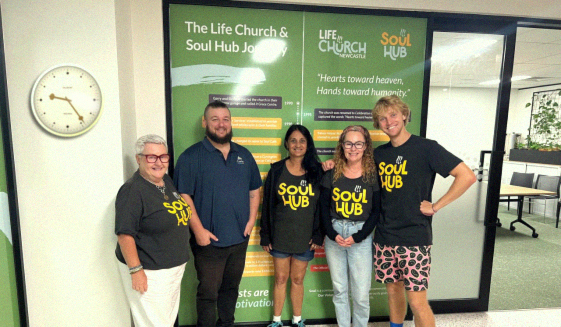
9,24
